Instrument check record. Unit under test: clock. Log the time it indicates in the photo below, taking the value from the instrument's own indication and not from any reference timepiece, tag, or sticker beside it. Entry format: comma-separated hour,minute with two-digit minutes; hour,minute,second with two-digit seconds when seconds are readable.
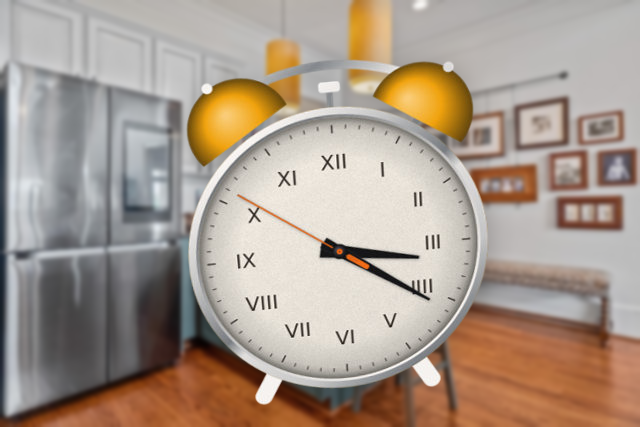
3,20,51
